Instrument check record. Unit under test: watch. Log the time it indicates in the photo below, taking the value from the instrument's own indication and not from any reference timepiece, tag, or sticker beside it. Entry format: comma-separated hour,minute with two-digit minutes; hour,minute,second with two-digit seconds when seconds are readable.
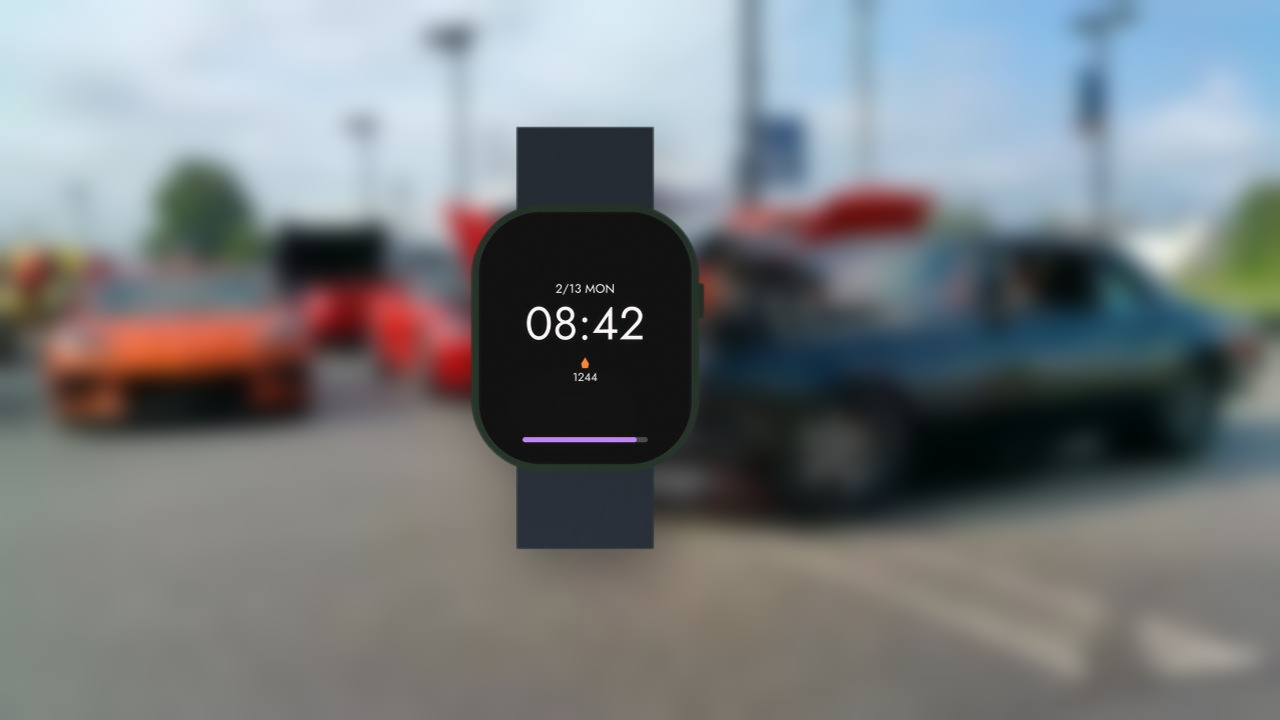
8,42
